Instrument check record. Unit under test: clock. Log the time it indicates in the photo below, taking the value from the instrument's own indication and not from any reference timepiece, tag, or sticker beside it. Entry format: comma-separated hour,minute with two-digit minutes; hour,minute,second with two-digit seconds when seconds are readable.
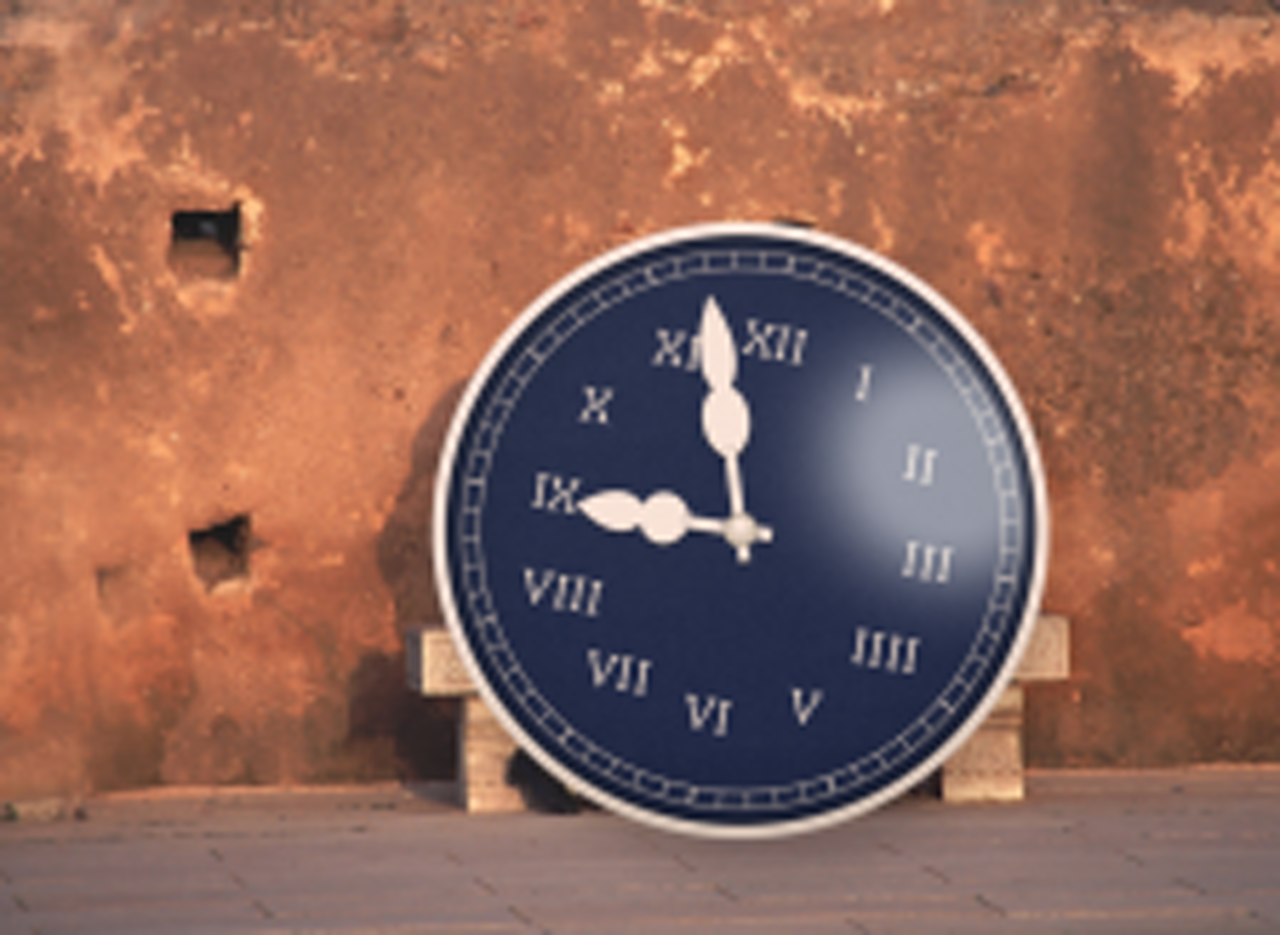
8,57
